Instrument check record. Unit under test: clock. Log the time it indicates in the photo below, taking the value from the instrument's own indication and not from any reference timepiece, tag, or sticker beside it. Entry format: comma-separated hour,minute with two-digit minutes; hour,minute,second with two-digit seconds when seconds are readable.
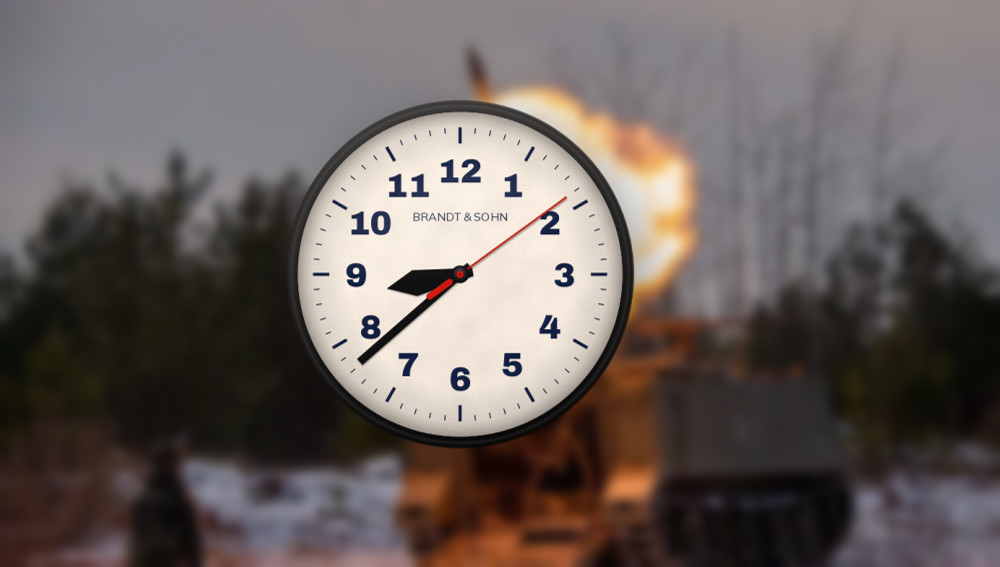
8,38,09
